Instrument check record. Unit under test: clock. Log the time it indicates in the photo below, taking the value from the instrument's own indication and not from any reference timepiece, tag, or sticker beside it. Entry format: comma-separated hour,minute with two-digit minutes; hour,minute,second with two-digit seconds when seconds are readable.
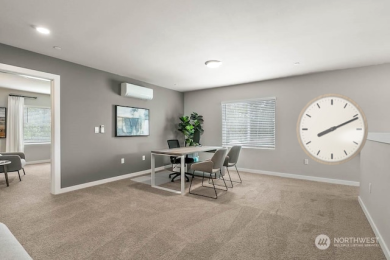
8,11
